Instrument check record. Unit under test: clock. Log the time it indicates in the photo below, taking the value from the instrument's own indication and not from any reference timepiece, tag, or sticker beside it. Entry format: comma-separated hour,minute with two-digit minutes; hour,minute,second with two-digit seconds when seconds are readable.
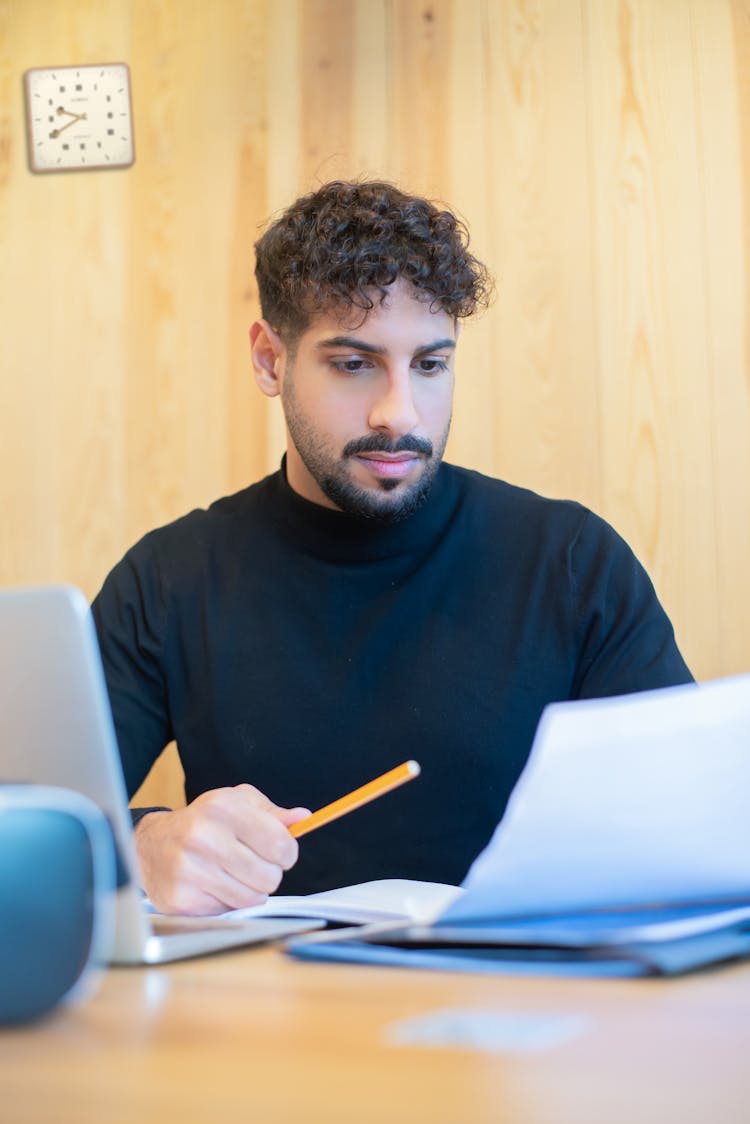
9,40
